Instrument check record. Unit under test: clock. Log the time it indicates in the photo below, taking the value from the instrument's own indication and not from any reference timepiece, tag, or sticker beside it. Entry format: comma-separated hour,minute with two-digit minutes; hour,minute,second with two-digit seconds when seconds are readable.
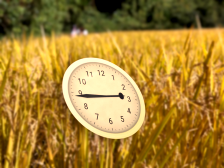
2,44
